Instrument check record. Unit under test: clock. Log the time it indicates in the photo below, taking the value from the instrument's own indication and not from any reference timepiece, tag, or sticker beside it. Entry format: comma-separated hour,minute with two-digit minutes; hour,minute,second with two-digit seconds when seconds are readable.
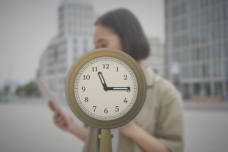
11,15
